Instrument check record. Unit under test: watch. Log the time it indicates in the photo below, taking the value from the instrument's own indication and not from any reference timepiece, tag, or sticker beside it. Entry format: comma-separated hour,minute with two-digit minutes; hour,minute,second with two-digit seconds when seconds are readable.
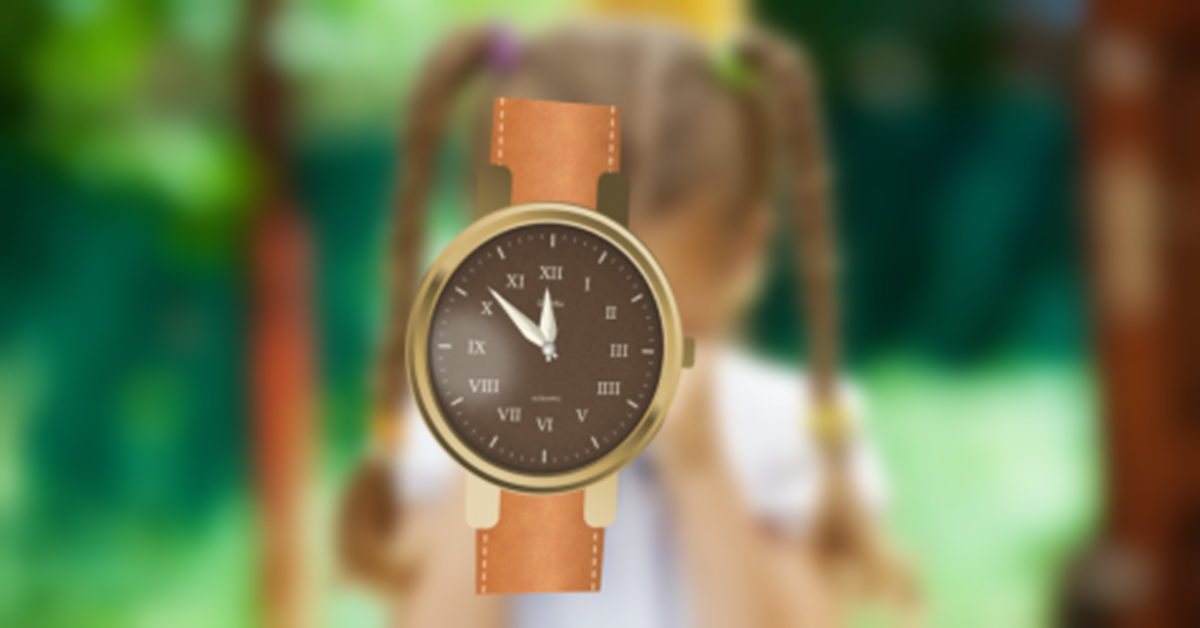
11,52
